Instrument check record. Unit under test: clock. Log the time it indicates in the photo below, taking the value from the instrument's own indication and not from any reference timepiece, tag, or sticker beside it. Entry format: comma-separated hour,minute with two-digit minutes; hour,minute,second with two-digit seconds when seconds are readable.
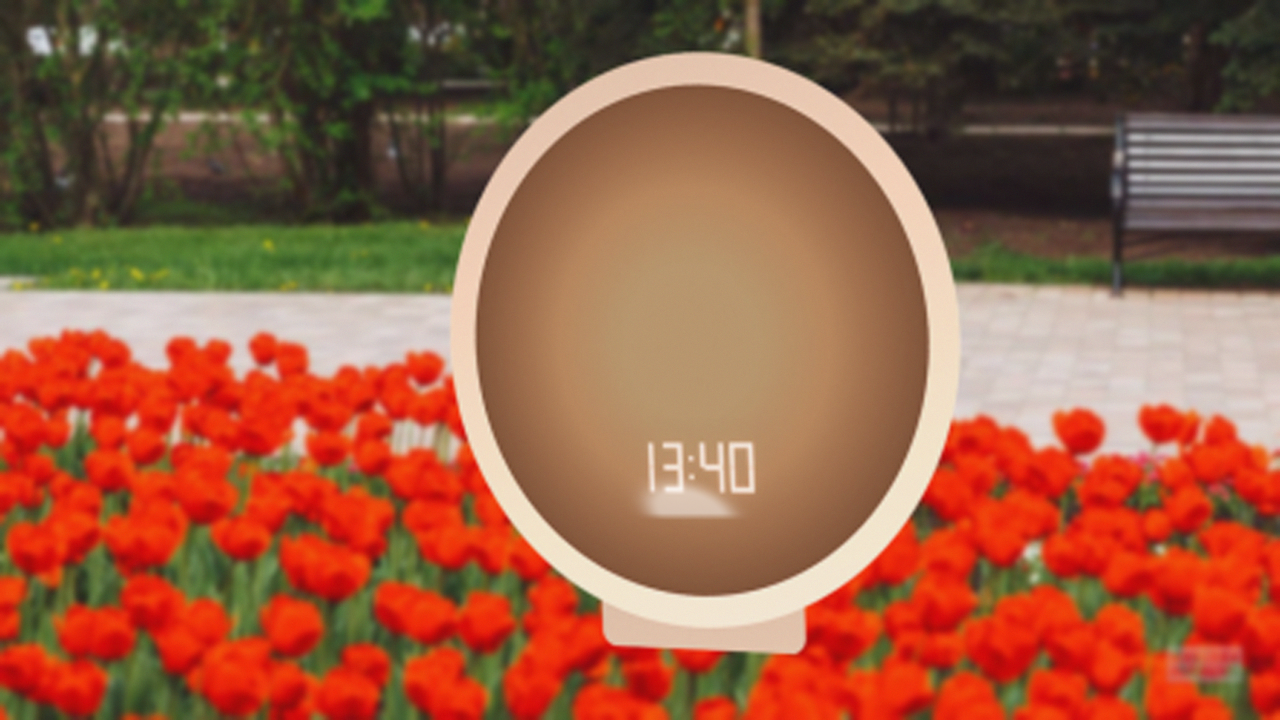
13,40
